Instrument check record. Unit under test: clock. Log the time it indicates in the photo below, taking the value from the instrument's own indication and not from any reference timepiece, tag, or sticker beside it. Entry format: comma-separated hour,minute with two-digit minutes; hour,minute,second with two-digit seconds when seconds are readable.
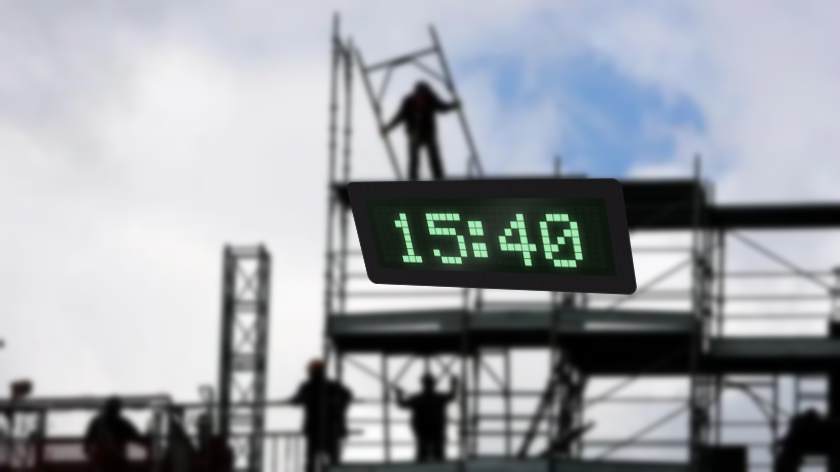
15,40
